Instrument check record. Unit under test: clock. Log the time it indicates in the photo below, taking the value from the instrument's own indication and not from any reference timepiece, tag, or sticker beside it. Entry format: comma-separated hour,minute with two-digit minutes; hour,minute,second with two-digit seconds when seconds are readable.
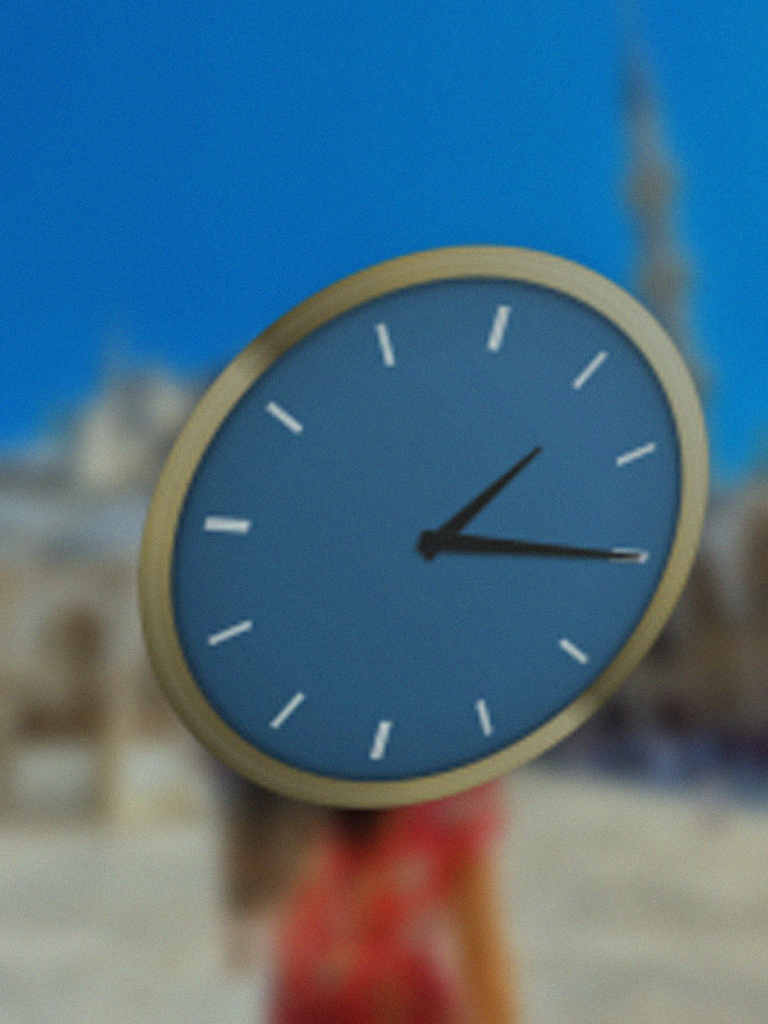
1,15
